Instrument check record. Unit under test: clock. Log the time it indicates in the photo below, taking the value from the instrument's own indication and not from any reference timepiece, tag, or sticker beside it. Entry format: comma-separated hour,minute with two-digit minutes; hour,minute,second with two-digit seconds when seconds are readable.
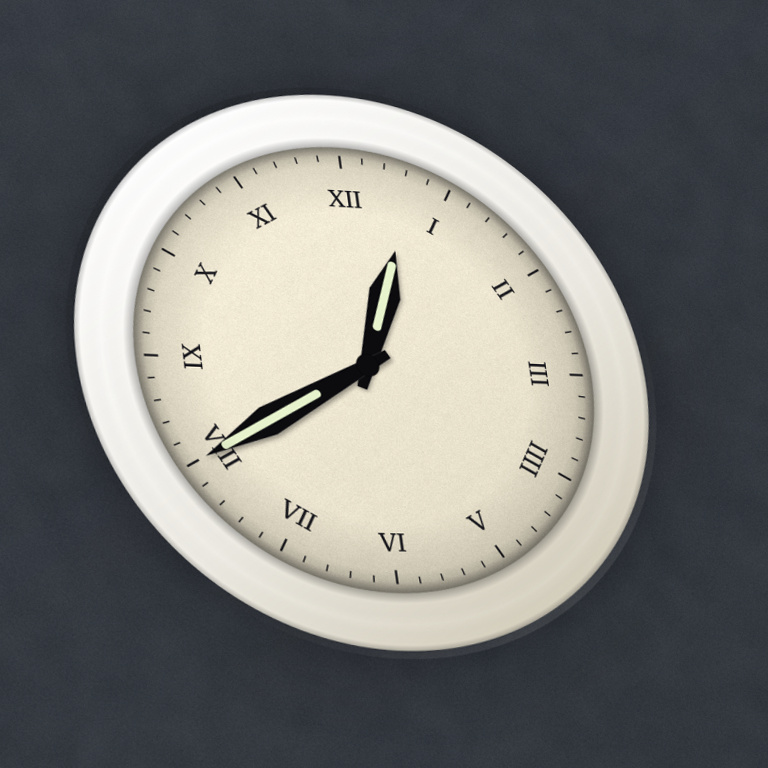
12,40
